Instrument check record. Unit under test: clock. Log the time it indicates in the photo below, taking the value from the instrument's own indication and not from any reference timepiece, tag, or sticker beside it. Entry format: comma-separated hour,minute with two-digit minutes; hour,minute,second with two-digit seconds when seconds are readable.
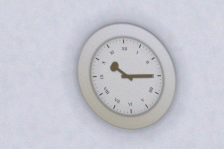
10,15
